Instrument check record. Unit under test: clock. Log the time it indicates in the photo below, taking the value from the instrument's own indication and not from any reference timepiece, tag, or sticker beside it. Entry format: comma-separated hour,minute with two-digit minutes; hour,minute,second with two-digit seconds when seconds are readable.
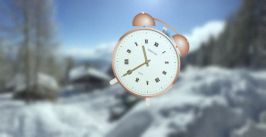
10,35
